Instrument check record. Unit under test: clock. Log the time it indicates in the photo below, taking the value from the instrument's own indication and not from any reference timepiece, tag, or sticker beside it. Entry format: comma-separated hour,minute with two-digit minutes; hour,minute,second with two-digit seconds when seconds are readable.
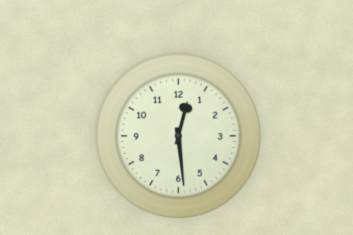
12,29
